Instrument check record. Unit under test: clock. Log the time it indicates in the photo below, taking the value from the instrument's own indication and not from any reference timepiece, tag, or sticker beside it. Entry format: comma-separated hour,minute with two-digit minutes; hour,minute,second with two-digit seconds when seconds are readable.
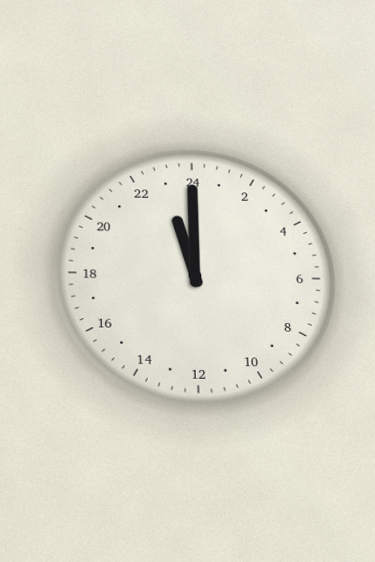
23,00
